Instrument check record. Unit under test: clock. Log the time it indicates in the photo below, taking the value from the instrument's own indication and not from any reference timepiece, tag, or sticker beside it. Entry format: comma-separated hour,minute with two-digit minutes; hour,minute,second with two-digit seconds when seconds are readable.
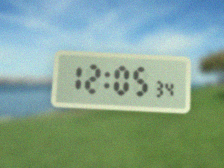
12,05,34
